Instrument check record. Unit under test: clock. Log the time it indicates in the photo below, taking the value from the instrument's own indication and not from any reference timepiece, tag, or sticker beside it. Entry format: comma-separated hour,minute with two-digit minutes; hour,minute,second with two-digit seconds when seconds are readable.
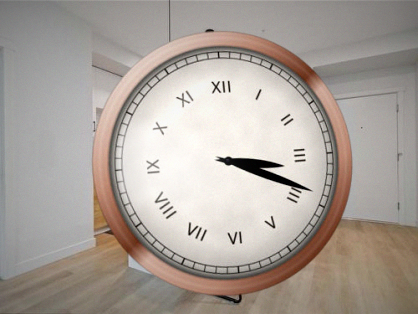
3,19
